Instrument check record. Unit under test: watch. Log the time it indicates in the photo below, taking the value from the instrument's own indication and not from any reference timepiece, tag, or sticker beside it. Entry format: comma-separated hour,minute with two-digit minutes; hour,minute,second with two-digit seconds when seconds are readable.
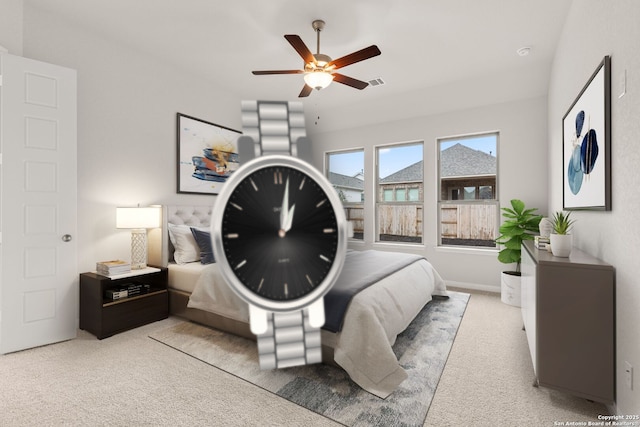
1,02
